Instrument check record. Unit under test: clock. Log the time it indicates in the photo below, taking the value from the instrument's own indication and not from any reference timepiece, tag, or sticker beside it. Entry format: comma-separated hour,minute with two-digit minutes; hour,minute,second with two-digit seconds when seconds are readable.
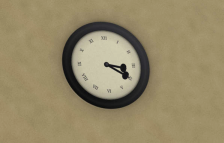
3,20
